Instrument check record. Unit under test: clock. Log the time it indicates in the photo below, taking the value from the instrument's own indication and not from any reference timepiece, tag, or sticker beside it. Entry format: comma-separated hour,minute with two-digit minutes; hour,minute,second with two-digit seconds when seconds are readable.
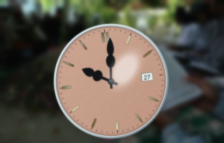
10,01
